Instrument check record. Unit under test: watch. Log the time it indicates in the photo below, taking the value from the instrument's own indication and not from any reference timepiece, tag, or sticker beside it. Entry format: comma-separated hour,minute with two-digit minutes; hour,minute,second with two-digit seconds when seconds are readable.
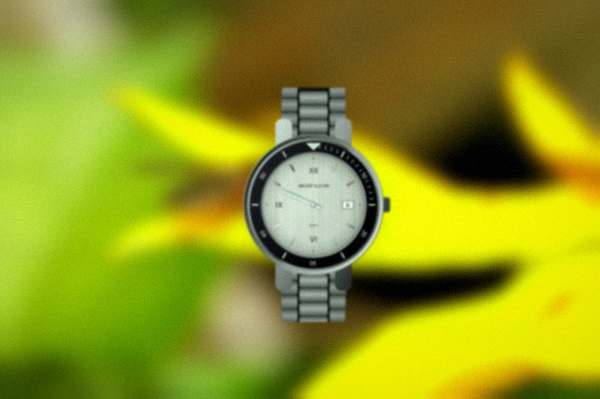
9,49
